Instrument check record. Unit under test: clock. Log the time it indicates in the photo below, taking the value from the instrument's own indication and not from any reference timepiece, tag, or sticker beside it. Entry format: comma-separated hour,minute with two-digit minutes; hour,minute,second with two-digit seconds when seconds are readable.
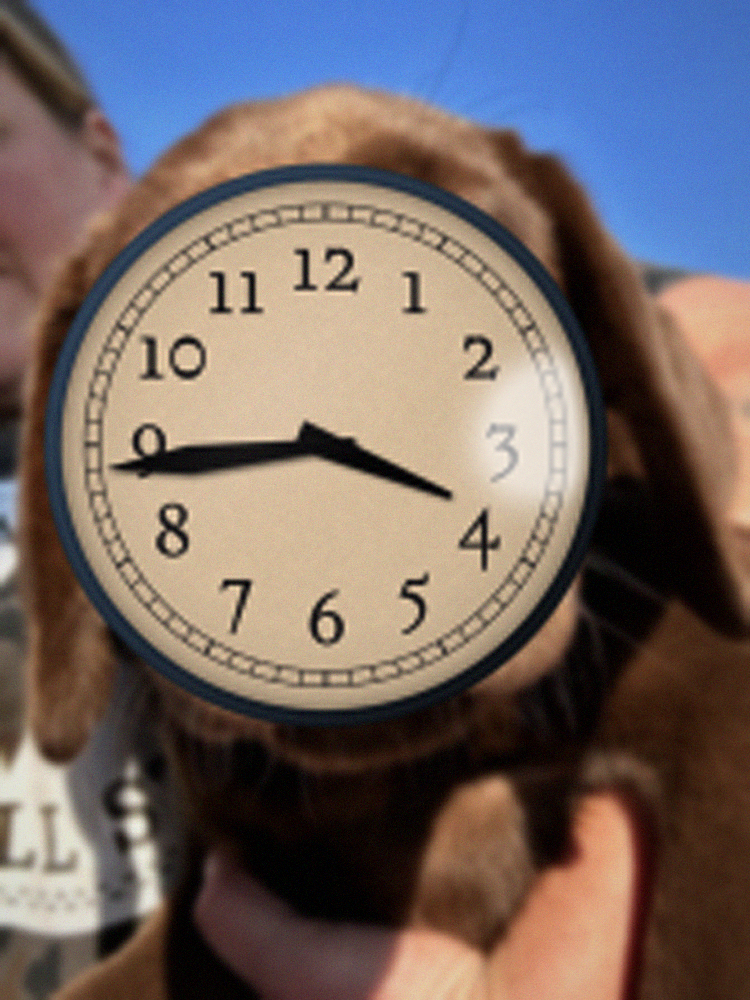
3,44
